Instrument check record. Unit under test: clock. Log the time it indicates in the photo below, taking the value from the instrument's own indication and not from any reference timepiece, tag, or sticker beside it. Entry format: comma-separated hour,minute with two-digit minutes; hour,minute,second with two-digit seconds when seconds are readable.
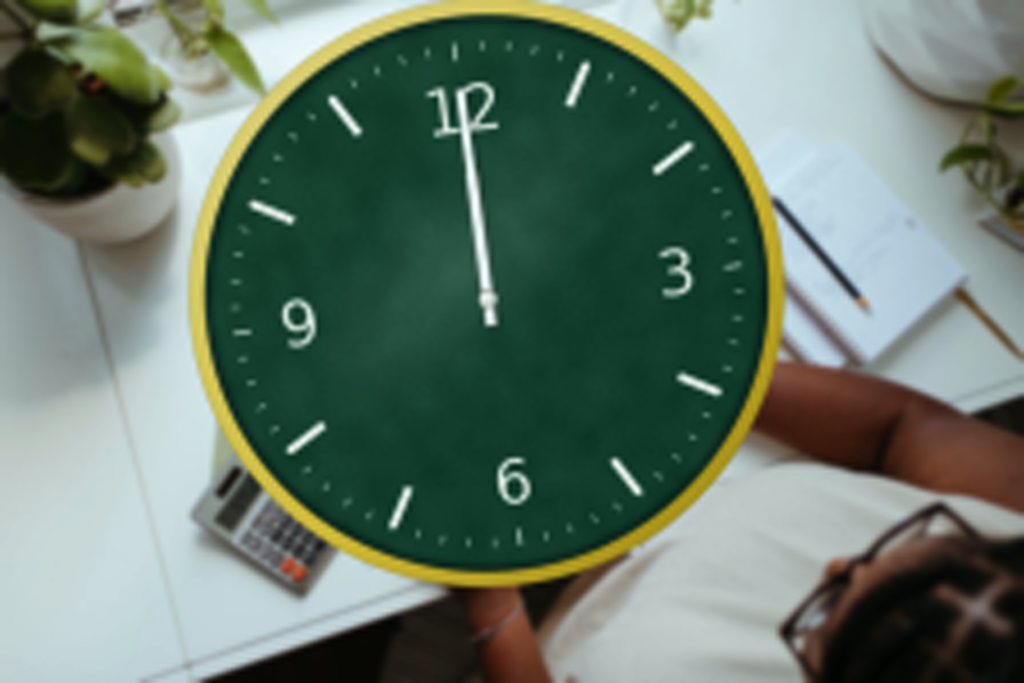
12,00
